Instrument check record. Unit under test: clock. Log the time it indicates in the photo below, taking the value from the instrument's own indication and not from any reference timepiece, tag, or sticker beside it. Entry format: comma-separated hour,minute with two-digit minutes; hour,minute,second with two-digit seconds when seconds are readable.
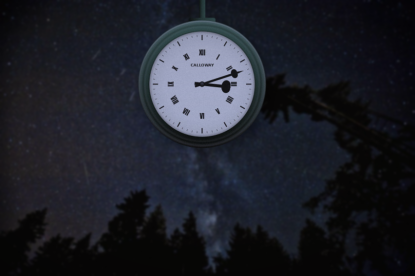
3,12
